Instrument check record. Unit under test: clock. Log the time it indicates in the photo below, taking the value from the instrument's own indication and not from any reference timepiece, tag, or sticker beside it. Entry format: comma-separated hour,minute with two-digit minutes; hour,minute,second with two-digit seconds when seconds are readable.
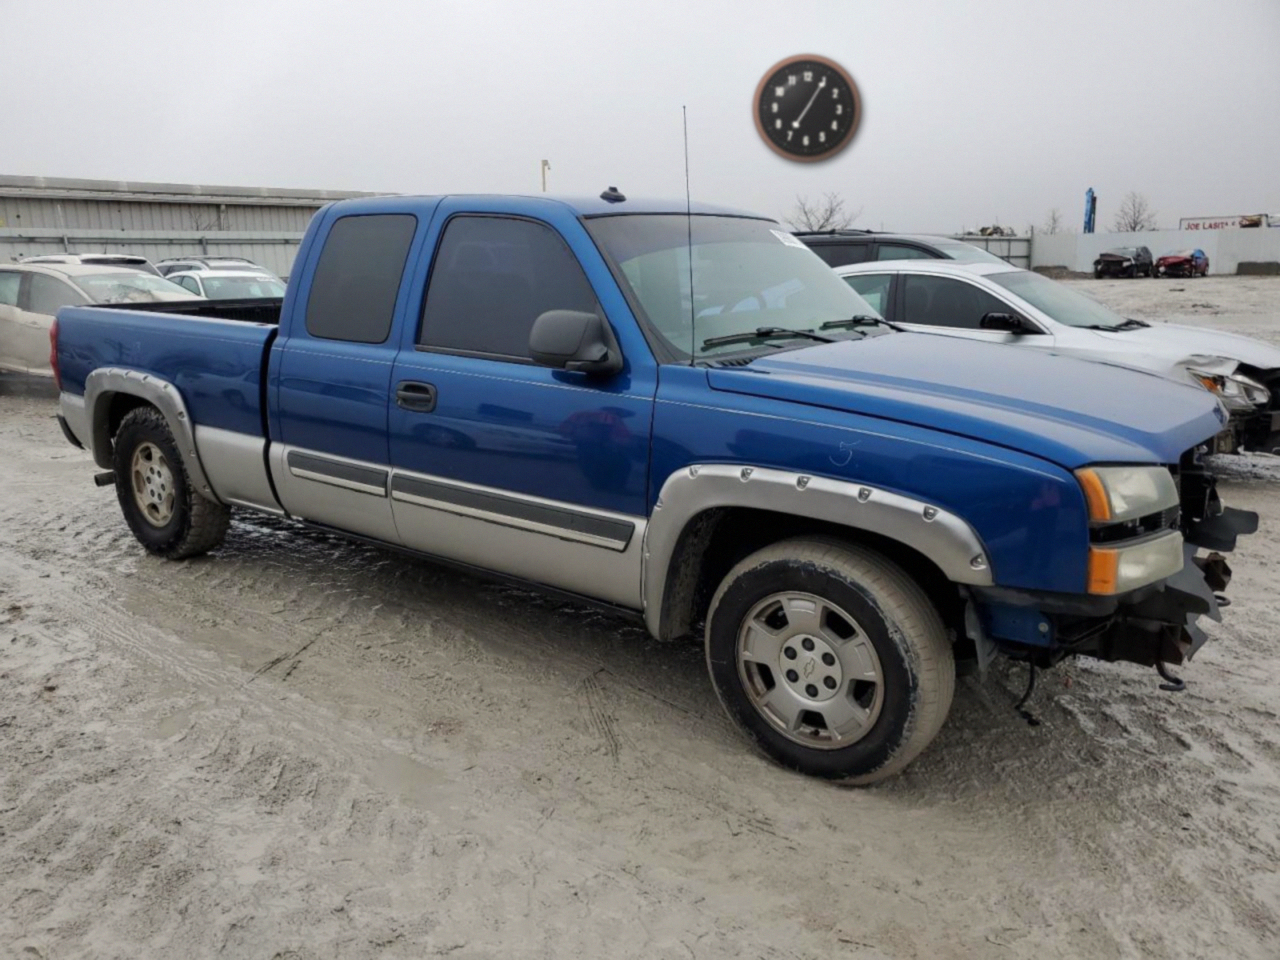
7,05
